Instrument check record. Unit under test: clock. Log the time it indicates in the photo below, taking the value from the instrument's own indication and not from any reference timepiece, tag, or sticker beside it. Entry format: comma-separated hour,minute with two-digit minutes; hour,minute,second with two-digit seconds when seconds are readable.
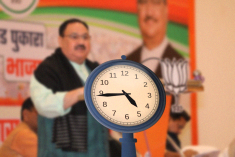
4,44
